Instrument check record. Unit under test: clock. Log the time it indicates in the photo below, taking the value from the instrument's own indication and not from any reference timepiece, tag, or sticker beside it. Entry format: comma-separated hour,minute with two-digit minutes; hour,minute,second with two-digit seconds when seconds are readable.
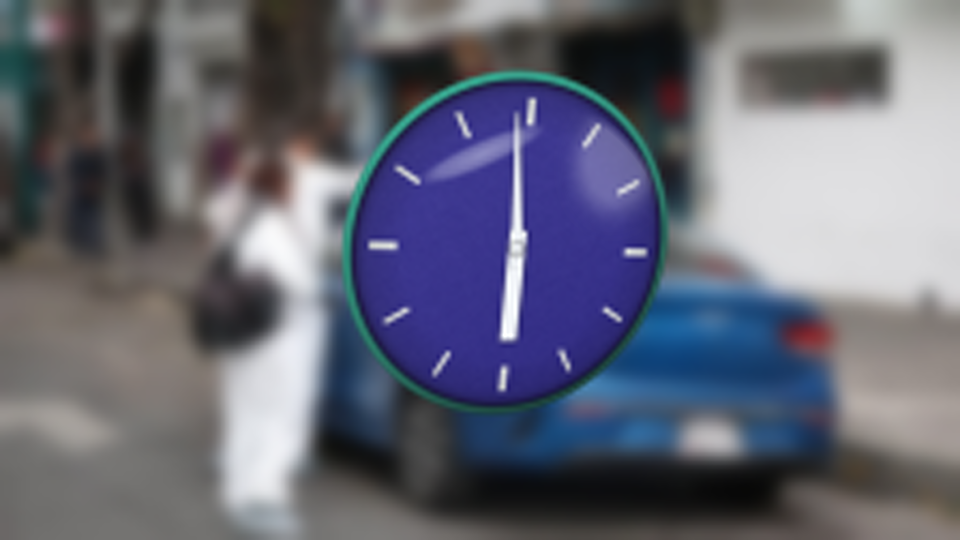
5,59
